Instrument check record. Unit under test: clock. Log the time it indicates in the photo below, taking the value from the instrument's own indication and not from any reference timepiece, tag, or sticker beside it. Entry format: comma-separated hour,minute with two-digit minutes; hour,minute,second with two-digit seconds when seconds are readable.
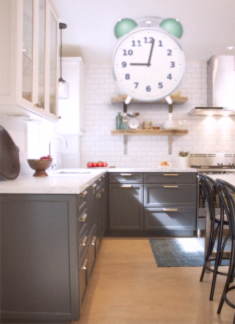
9,02
